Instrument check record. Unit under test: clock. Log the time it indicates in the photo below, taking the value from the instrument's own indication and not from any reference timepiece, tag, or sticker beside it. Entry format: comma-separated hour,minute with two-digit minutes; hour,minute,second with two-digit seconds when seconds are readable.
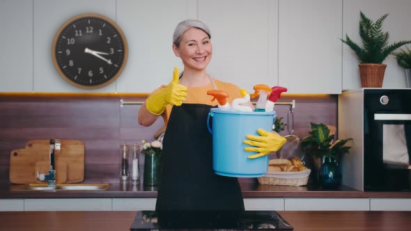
3,20
